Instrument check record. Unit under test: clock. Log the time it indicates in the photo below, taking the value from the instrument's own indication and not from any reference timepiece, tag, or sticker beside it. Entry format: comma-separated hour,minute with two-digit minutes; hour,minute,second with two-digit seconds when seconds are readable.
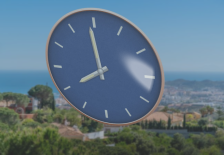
7,59
